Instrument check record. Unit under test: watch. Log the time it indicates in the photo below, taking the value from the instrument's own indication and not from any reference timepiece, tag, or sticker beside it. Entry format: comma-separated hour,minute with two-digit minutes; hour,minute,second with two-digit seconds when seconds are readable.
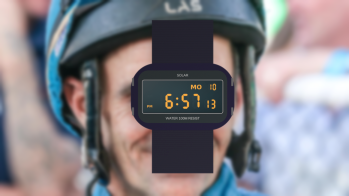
6,57,13
